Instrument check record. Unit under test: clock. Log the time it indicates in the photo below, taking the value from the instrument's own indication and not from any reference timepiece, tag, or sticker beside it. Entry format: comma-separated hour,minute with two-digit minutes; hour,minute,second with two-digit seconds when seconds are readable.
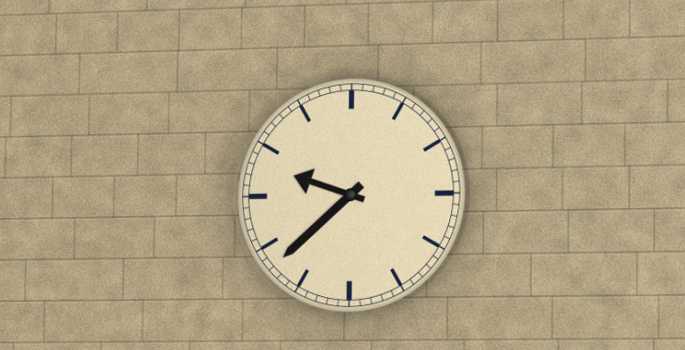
9,38
